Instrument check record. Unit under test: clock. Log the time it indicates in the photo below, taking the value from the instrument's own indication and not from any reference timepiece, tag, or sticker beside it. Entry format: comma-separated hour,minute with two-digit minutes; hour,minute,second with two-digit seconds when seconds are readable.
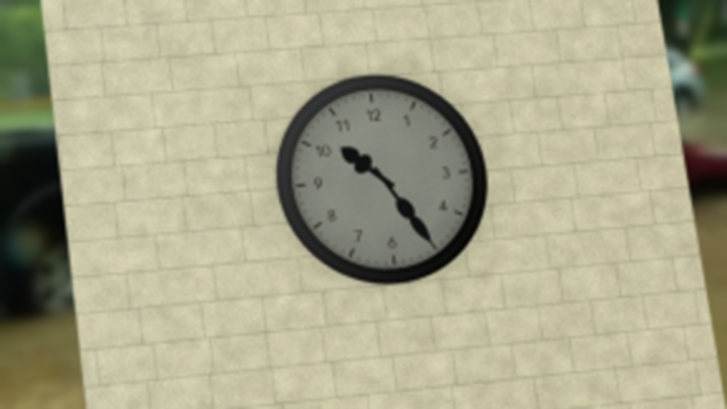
10,25
